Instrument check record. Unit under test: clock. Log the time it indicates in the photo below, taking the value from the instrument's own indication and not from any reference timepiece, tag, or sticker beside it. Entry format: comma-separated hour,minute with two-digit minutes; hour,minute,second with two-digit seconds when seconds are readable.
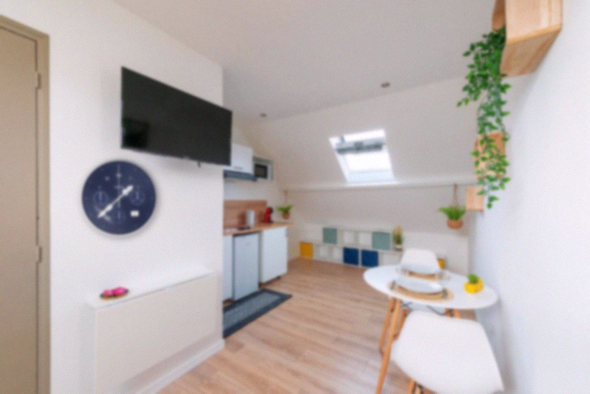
1,38
